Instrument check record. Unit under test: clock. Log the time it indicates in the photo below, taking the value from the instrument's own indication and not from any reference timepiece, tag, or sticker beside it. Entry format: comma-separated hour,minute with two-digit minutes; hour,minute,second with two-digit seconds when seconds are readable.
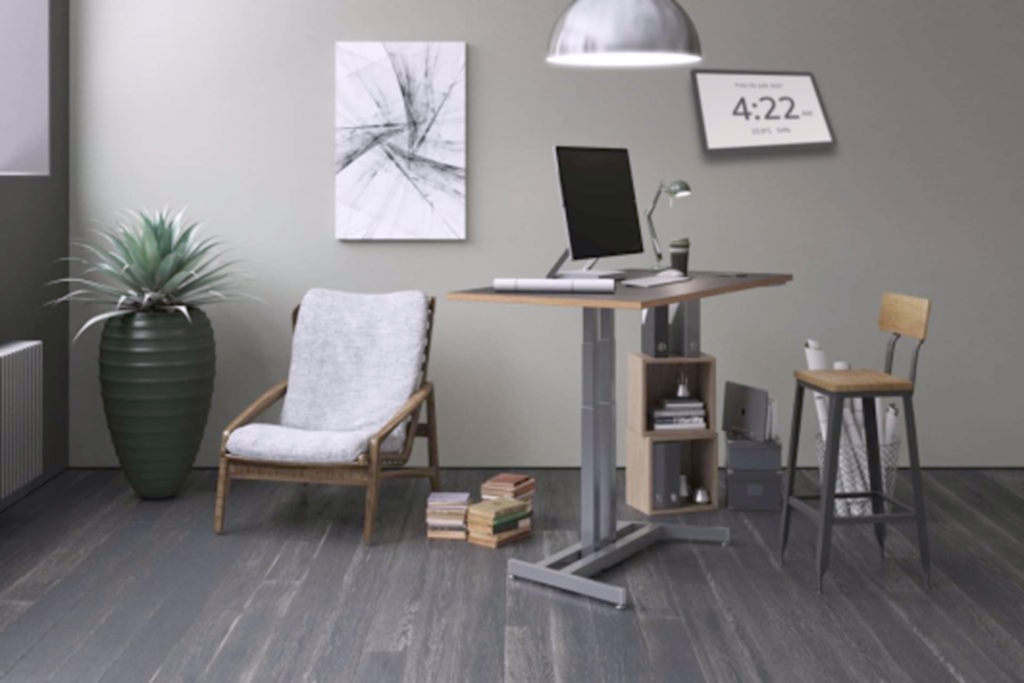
4,22
